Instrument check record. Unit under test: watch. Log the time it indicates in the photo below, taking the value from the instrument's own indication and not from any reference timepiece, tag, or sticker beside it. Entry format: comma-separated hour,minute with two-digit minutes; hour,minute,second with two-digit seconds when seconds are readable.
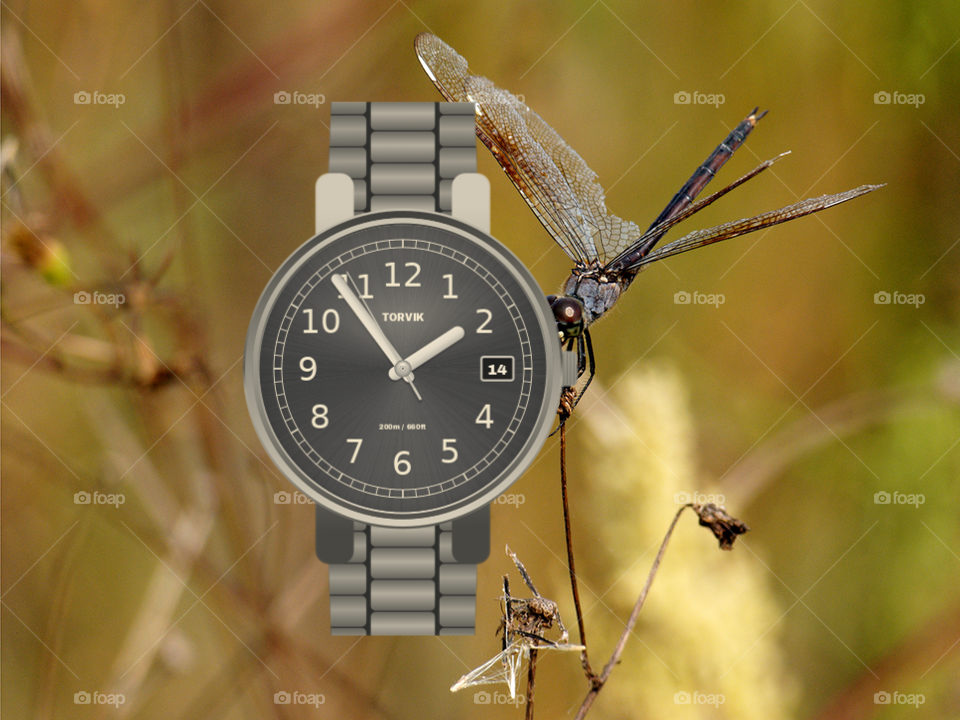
1,53,55
